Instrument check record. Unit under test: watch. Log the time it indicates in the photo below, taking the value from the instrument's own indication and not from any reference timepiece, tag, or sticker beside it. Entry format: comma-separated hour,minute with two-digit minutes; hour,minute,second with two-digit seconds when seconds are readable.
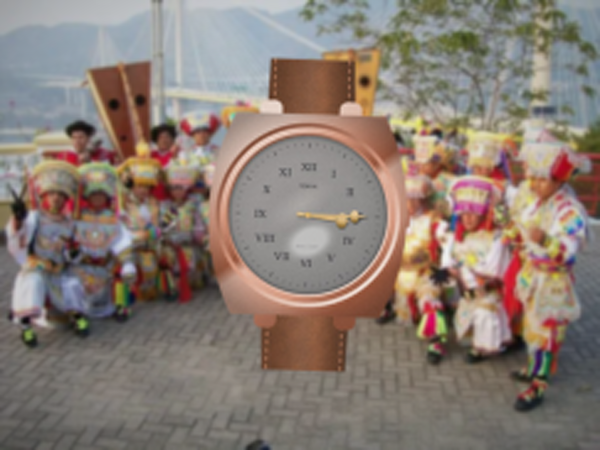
3,15
